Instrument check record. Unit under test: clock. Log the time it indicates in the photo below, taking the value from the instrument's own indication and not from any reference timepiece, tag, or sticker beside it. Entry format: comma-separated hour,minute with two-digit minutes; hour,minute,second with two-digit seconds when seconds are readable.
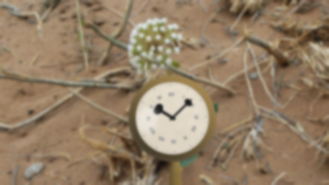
10,08
